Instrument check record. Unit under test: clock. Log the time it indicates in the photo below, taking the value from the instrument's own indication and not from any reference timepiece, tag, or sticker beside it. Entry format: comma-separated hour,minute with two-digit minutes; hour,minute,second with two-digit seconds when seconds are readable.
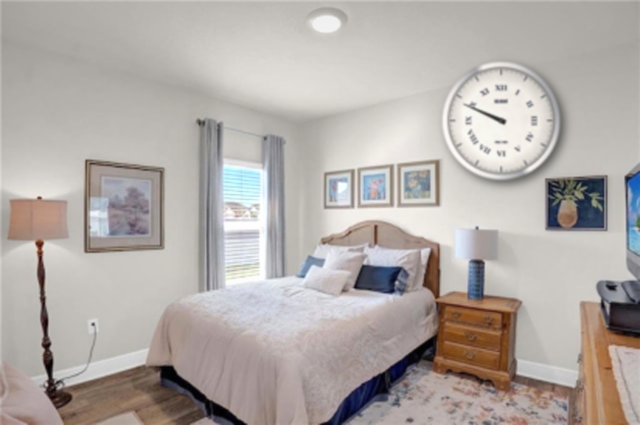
9,49
